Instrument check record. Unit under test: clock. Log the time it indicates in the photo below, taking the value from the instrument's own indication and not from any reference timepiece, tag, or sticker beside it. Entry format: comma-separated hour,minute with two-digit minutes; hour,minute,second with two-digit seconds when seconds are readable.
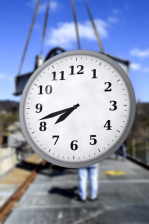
7,42
